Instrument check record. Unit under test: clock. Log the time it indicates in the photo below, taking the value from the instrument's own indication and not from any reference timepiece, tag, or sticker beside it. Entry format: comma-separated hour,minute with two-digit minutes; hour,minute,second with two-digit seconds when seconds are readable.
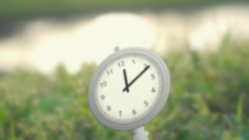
12,11
